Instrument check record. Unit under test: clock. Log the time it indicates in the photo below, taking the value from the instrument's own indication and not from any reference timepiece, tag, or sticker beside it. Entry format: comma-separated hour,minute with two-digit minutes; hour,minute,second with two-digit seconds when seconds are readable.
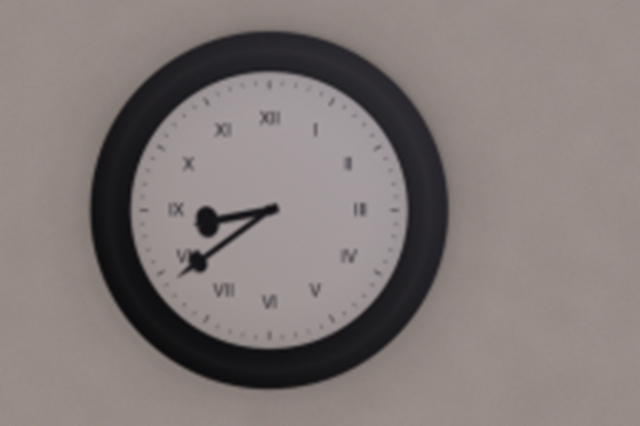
8,39
